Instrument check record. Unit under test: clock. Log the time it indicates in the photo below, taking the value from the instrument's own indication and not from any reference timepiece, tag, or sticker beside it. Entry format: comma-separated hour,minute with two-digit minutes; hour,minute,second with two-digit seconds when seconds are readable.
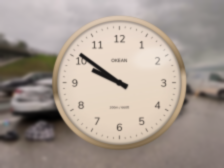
9,51
